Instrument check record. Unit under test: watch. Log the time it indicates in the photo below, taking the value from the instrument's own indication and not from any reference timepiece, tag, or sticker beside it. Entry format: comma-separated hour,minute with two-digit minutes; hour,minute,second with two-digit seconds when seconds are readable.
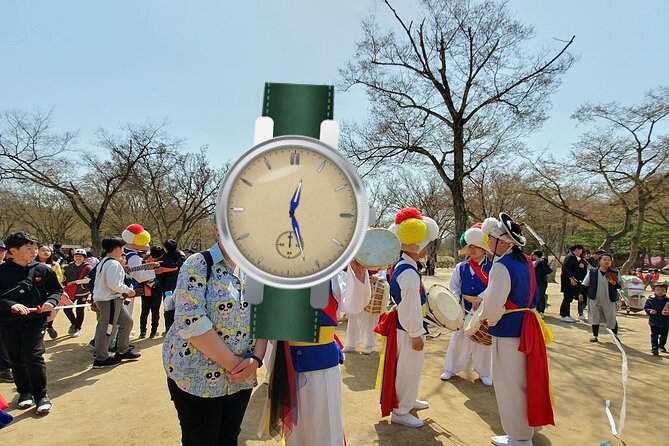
12,27
